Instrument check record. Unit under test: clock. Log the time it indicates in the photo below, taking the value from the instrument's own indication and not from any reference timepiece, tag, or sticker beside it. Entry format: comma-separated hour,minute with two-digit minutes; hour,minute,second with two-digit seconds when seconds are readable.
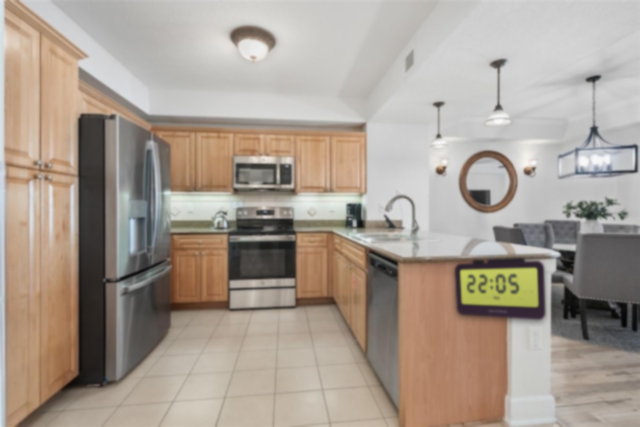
22,05
